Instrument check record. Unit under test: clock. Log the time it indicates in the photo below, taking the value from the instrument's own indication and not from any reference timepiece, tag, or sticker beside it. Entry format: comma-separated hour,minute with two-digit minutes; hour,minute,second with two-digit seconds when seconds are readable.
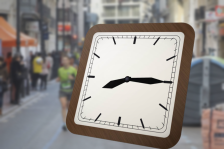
8,15
